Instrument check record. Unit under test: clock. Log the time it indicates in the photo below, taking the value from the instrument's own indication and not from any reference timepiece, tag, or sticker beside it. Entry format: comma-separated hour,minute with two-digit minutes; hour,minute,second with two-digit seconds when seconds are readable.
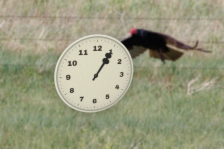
1,05
